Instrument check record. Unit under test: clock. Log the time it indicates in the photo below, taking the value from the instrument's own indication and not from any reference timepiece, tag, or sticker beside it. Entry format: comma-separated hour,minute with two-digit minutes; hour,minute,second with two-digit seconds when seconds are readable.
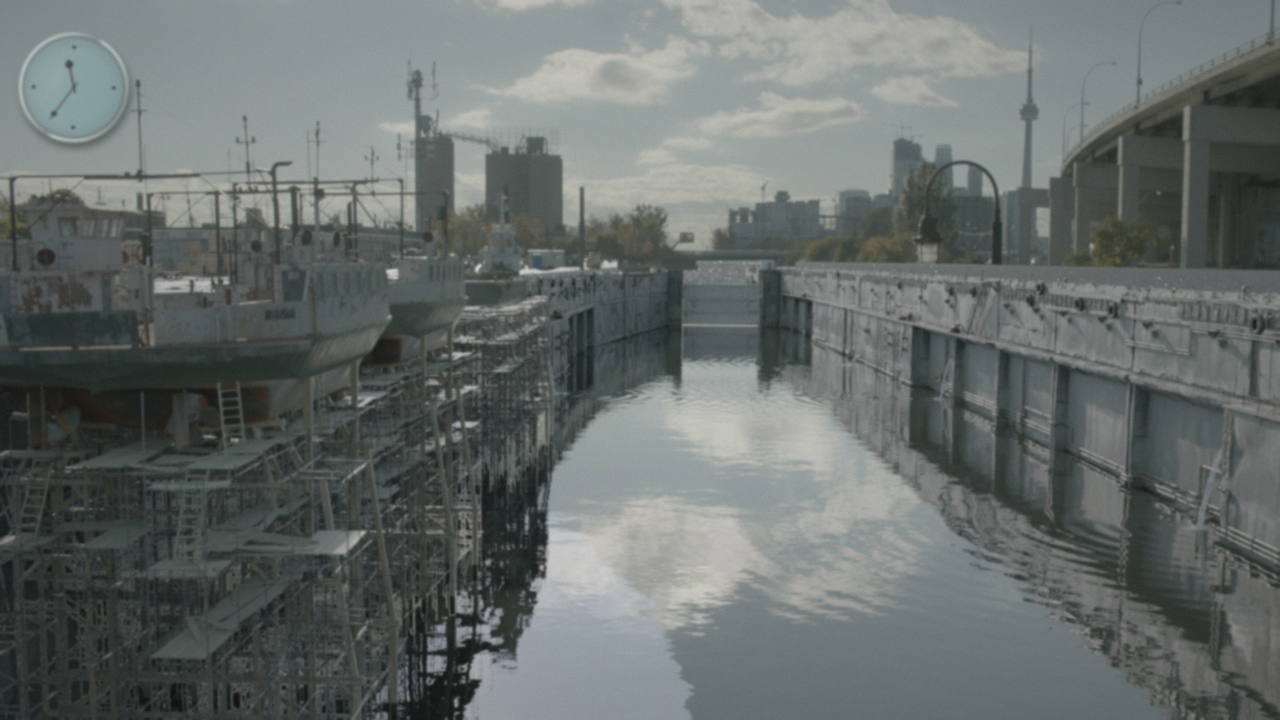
11,36
